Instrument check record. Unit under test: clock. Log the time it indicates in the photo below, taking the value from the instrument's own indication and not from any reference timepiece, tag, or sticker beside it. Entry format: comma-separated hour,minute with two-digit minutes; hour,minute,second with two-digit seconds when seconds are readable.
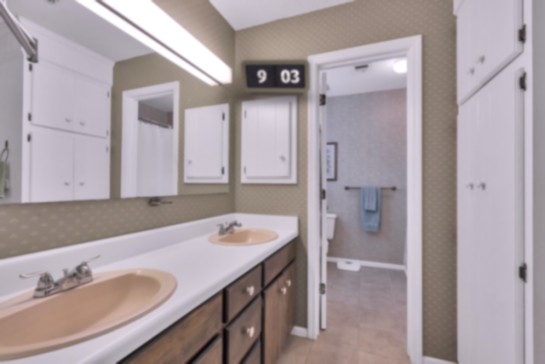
9,03
